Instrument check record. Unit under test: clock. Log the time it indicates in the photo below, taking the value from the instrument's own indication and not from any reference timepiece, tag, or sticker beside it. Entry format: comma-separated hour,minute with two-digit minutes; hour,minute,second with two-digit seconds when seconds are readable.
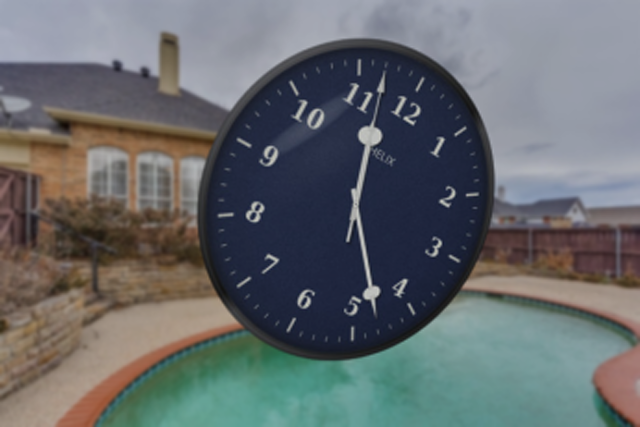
11,22,57
